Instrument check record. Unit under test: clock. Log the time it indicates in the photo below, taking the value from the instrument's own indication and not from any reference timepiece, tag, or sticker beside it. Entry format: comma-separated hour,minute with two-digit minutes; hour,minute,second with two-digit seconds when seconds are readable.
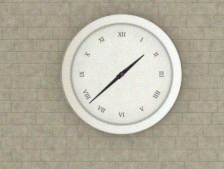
1,38
